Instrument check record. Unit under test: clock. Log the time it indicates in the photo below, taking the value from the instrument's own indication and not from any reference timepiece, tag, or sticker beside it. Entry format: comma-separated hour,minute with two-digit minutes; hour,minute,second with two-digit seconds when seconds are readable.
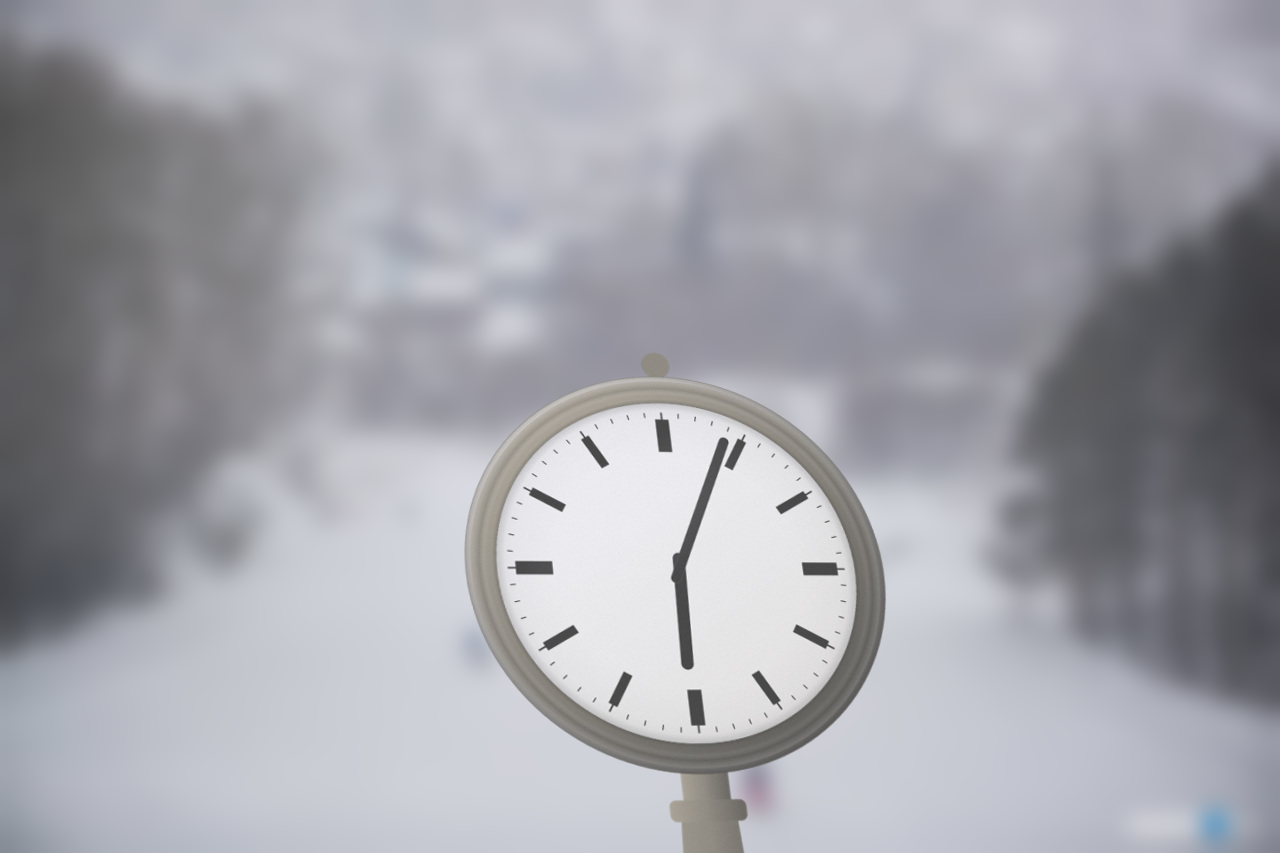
6,04
